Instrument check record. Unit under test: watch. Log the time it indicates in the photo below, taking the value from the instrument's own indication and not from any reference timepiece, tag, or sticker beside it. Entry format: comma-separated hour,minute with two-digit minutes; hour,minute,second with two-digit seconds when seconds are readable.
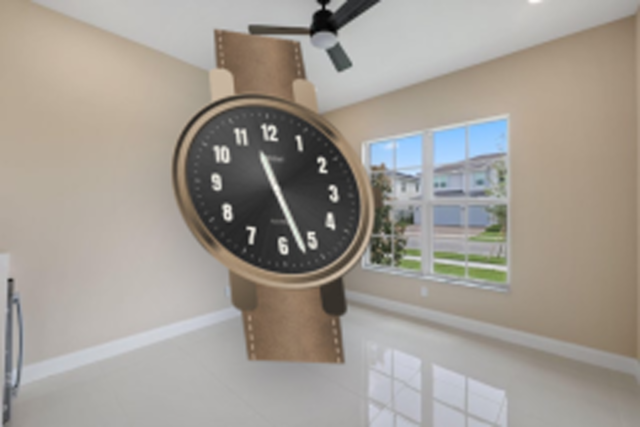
11,27
